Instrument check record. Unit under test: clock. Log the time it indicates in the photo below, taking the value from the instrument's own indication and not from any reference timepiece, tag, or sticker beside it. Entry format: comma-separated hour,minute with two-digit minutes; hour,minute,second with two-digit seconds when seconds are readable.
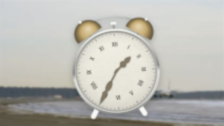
1,35
